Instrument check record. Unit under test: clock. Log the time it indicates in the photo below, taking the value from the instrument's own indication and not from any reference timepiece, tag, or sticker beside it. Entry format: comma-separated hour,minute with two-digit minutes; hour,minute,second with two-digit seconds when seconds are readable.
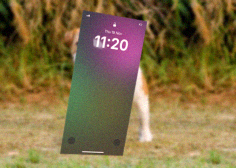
11,20
